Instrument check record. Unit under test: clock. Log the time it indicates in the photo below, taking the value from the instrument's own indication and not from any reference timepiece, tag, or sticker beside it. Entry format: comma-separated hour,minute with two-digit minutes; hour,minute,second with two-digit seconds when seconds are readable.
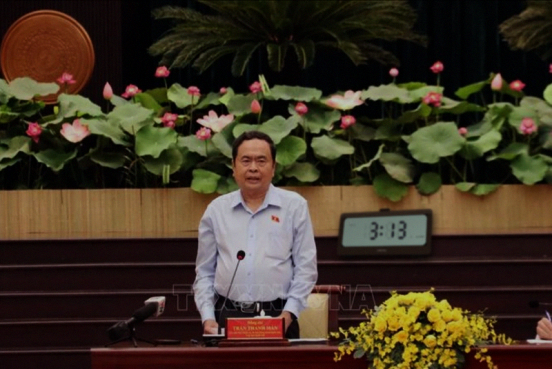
3,13
